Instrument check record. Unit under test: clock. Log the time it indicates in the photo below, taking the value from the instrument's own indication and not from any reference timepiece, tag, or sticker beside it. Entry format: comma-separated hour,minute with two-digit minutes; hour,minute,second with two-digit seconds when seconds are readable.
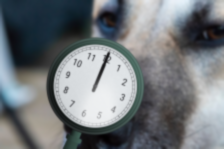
12,00
